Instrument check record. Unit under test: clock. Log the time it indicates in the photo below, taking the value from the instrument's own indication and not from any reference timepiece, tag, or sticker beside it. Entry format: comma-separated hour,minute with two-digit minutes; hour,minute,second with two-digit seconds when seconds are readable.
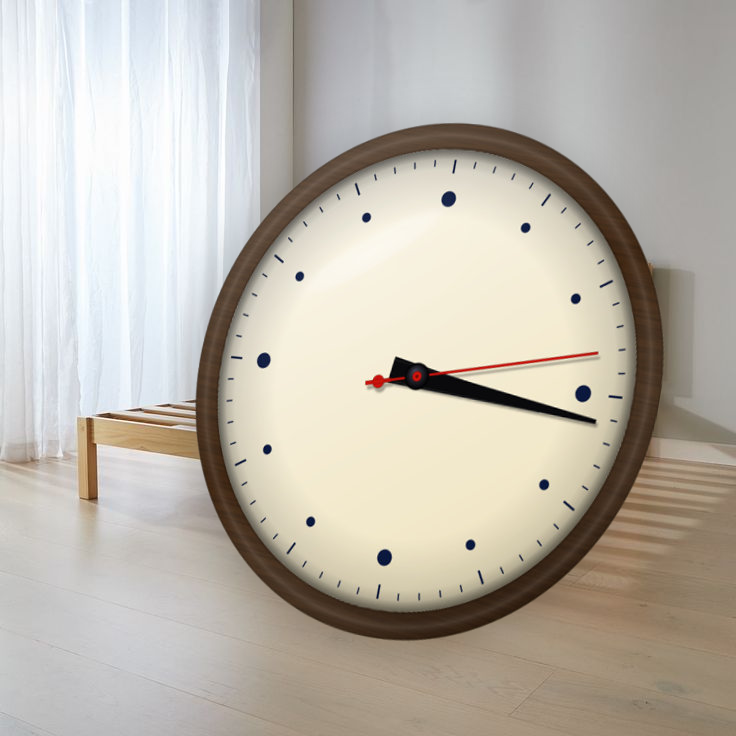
3,16,13
